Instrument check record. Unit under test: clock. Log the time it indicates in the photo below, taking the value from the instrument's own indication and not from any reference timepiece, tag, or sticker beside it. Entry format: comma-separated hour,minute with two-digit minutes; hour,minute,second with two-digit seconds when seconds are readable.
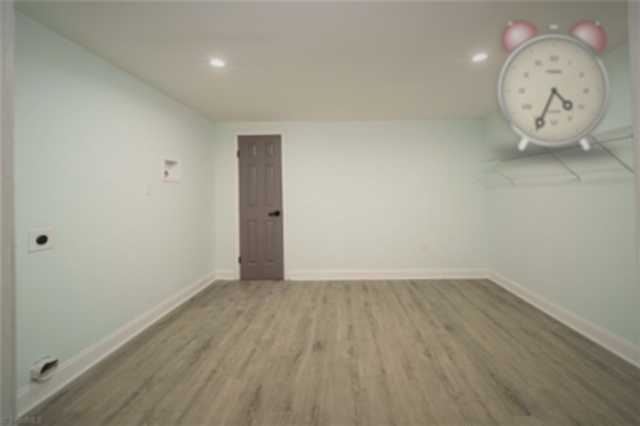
4,34
